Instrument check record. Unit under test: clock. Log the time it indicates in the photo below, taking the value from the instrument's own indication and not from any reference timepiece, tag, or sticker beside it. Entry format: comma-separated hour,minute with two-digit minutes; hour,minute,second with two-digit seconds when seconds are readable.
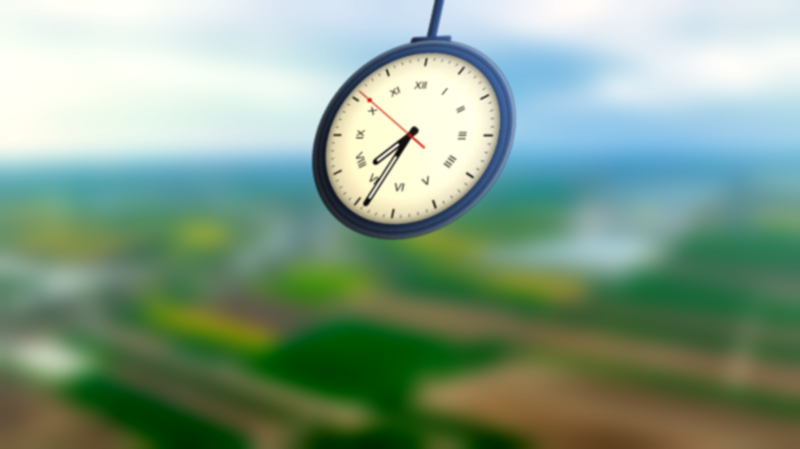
7,33,51
